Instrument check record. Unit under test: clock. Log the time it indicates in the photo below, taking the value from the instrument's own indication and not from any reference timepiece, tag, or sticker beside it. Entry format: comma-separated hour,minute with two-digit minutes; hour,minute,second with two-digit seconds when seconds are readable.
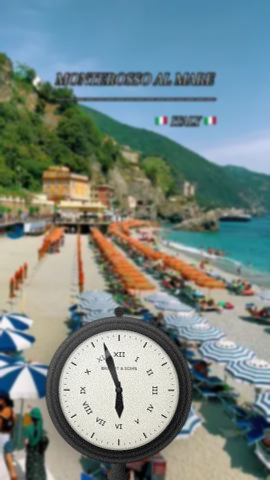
5,57
